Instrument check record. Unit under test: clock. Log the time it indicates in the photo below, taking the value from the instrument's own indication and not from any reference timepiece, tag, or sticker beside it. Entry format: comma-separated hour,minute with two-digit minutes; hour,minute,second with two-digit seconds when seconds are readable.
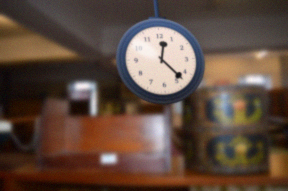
12,23
